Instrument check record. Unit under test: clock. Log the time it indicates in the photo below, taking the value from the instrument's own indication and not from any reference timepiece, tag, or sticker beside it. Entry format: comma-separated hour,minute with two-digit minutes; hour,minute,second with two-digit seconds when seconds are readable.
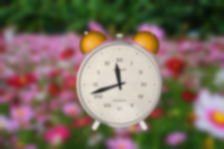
11,42
